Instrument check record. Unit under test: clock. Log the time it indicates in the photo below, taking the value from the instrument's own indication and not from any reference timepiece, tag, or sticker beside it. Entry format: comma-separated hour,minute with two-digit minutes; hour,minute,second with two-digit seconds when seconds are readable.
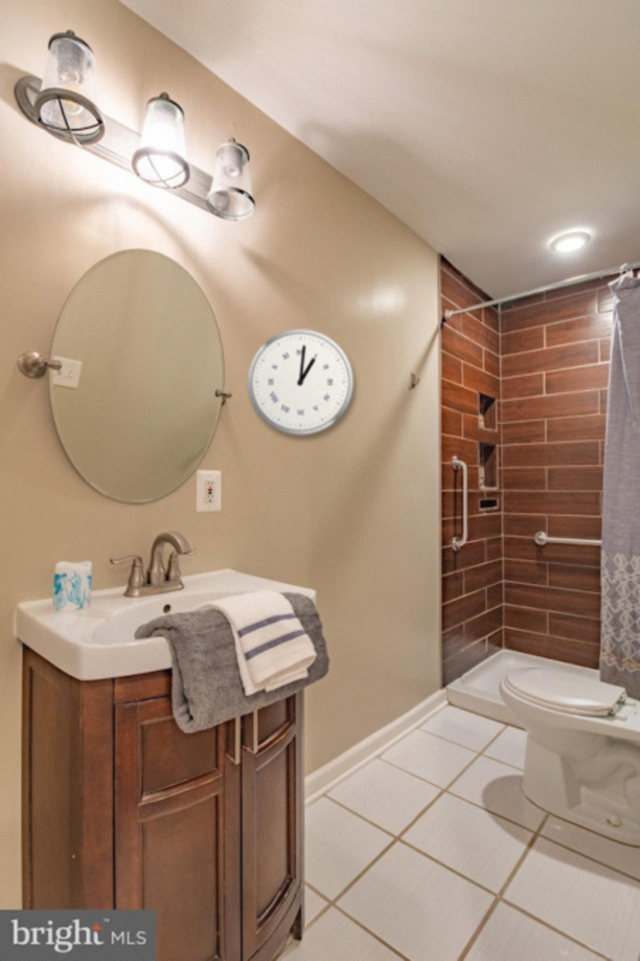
1,01
